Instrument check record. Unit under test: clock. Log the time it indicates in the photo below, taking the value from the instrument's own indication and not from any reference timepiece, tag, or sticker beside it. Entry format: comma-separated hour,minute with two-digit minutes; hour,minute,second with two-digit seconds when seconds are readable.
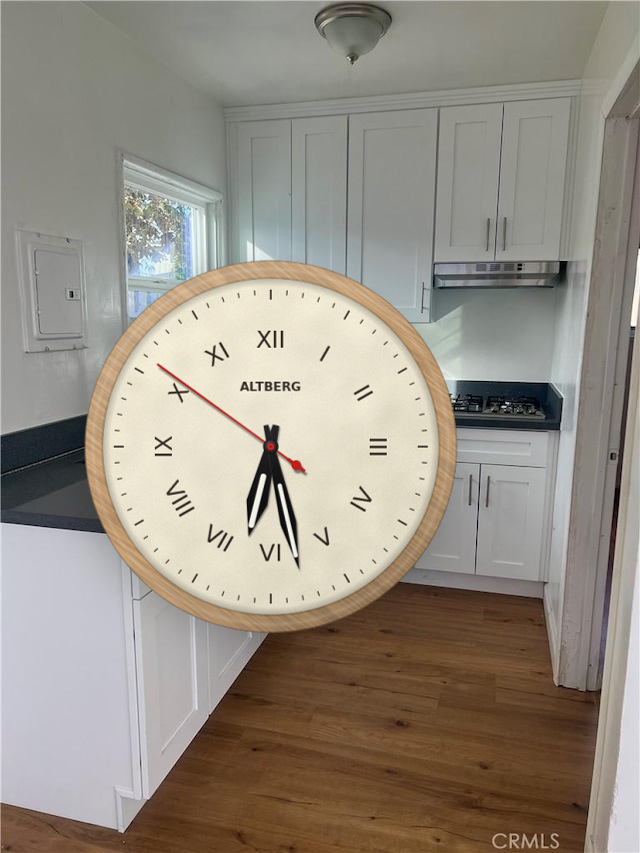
6,27,51
